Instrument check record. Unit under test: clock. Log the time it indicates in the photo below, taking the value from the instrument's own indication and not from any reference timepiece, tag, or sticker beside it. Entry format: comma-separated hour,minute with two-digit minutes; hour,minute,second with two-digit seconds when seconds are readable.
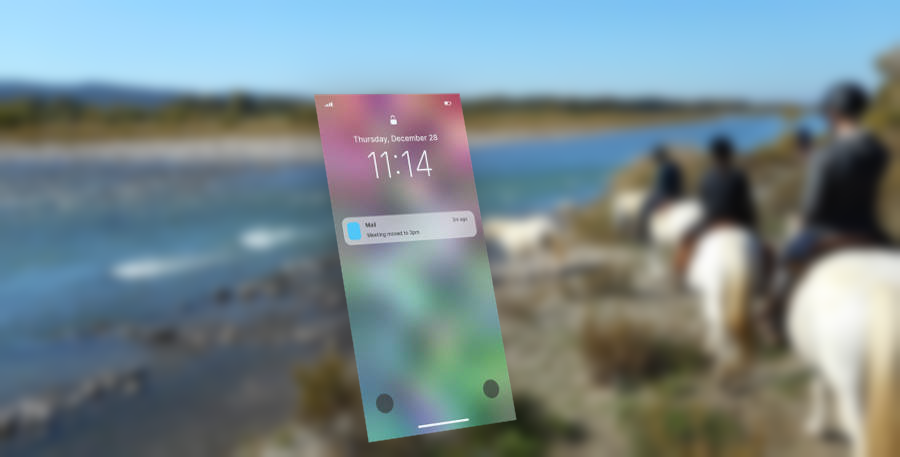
11,14
